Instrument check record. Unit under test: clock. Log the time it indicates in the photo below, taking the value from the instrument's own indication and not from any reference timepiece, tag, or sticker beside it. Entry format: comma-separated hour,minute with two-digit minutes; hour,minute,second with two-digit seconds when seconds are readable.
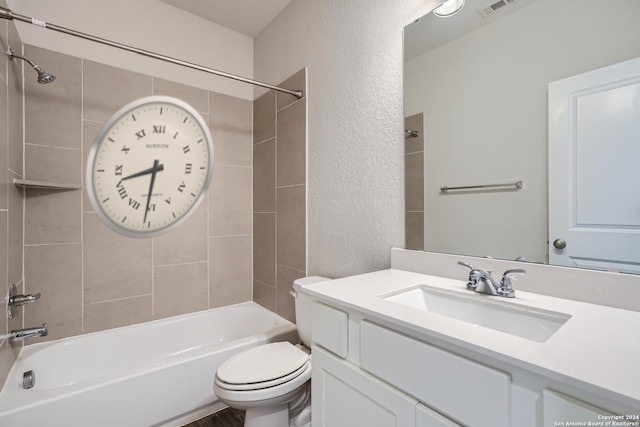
8,31
